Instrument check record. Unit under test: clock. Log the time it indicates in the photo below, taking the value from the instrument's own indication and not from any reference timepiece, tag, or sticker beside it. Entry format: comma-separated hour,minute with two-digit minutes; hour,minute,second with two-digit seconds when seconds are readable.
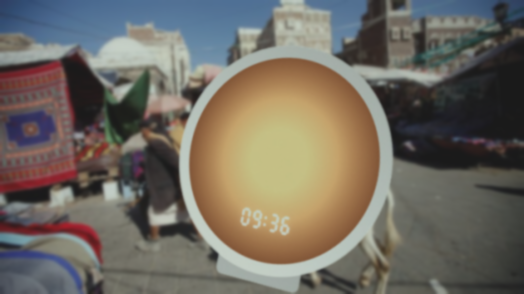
9,36
